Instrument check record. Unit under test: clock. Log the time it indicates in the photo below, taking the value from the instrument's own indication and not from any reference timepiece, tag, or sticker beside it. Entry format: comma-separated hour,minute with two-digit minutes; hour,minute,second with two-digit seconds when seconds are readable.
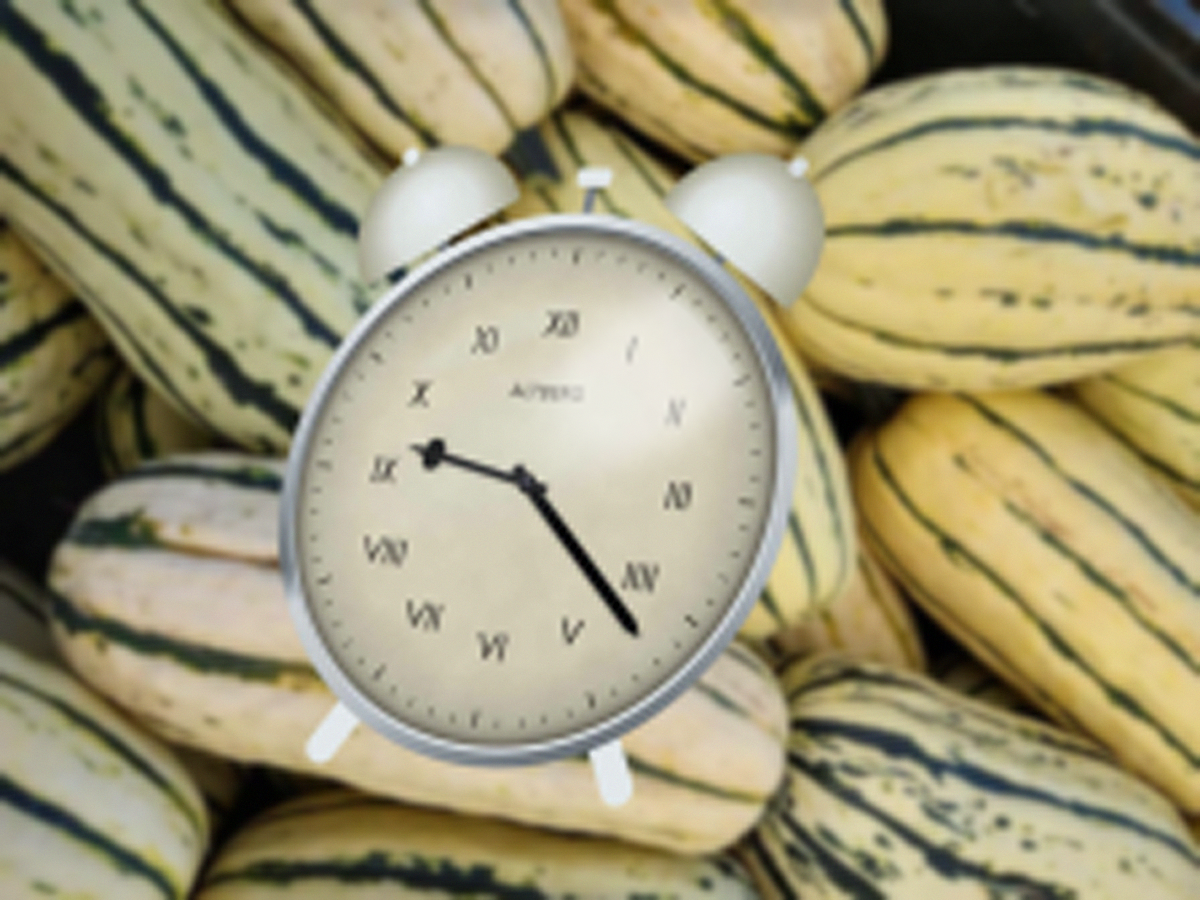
9,22
